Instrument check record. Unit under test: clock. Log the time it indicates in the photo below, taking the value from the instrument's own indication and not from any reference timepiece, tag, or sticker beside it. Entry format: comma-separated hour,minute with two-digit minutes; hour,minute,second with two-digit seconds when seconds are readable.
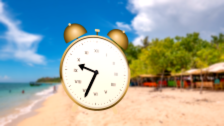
9,34
